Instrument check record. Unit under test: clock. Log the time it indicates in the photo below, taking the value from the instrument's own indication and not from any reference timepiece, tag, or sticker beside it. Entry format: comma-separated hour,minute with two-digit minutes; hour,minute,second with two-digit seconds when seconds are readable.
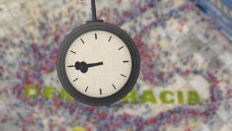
8,45
